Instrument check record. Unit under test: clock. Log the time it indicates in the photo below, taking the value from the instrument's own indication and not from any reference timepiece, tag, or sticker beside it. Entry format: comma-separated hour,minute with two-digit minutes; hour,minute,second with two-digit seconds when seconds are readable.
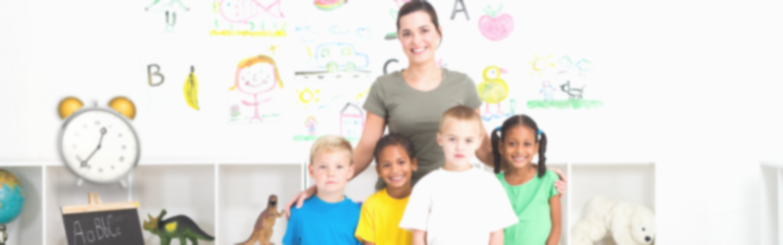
12,37
